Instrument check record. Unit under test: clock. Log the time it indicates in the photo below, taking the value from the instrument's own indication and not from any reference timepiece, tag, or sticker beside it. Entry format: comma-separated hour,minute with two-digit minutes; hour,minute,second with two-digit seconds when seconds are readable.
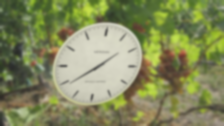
1,39
